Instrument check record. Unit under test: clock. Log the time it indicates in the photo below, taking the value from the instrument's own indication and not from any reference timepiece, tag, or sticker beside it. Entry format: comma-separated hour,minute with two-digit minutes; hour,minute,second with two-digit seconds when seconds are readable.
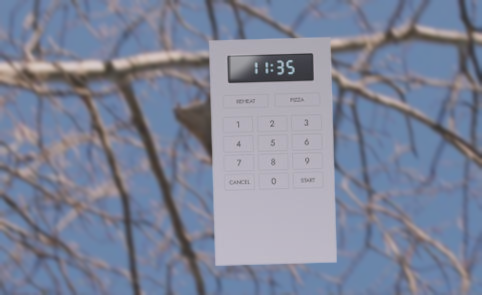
11,35
